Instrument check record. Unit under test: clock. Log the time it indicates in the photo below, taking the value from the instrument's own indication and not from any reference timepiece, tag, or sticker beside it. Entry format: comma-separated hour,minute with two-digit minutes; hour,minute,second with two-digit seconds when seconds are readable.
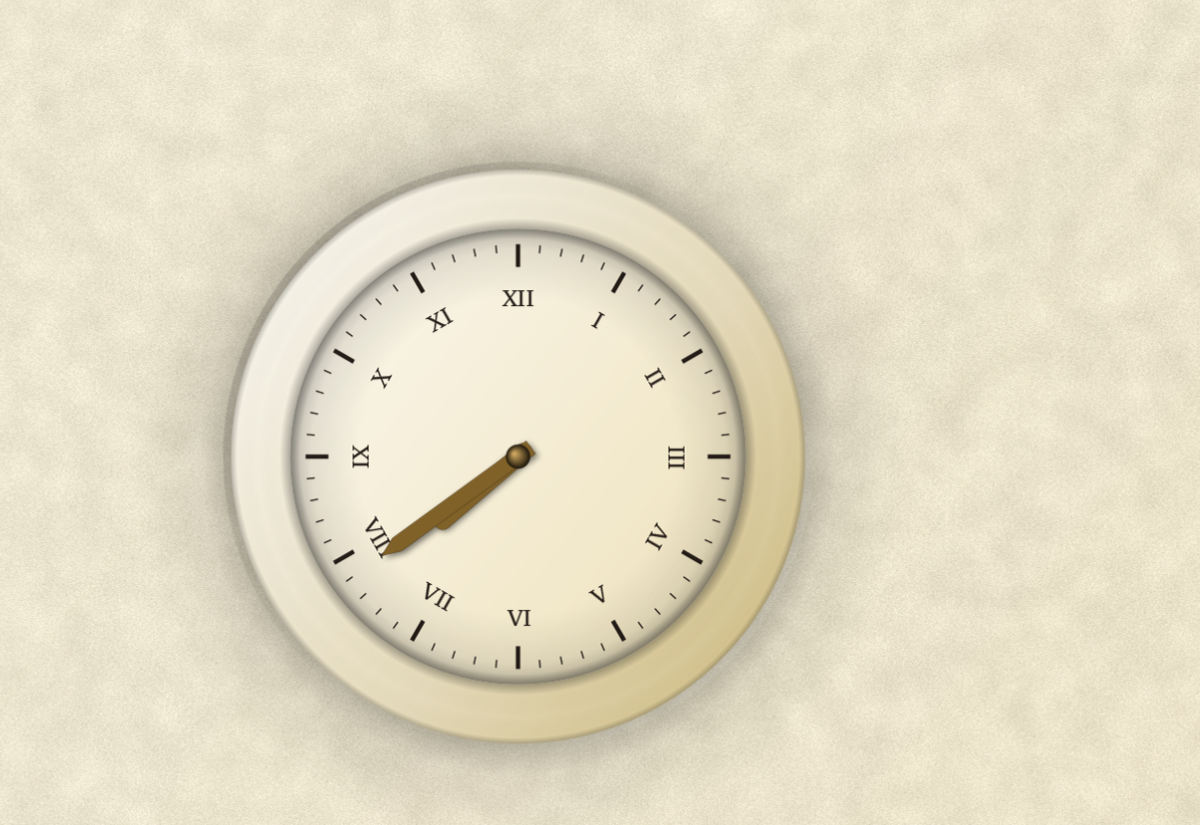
7,39
